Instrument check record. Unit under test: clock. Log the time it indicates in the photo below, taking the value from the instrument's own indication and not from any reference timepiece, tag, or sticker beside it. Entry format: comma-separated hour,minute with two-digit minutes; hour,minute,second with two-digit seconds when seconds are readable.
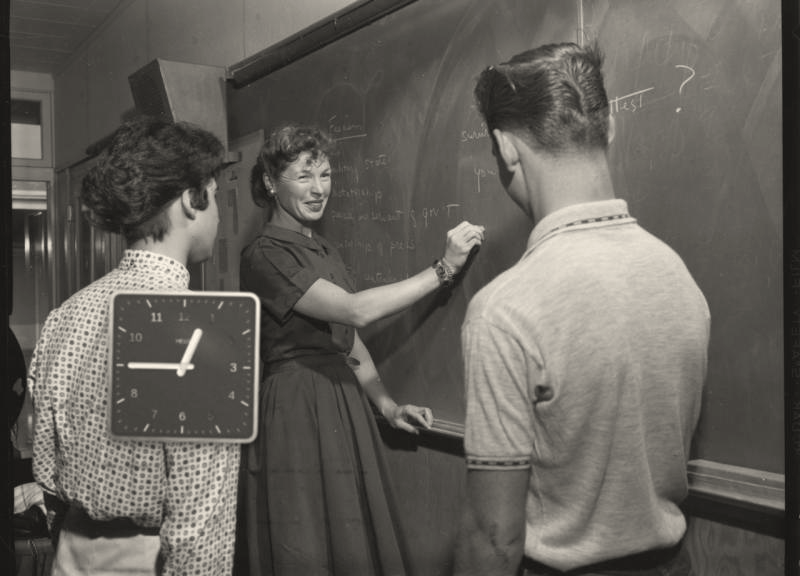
12,45
